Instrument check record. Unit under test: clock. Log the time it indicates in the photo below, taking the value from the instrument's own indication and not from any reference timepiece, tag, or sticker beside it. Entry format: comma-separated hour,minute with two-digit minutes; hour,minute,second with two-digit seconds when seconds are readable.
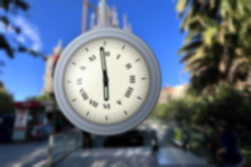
5,59
